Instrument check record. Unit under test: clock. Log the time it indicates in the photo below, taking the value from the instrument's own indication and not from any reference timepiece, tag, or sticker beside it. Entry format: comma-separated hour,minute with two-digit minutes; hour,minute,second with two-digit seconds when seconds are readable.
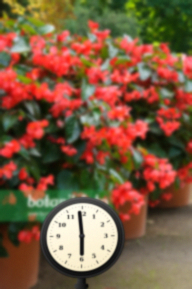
5,59
